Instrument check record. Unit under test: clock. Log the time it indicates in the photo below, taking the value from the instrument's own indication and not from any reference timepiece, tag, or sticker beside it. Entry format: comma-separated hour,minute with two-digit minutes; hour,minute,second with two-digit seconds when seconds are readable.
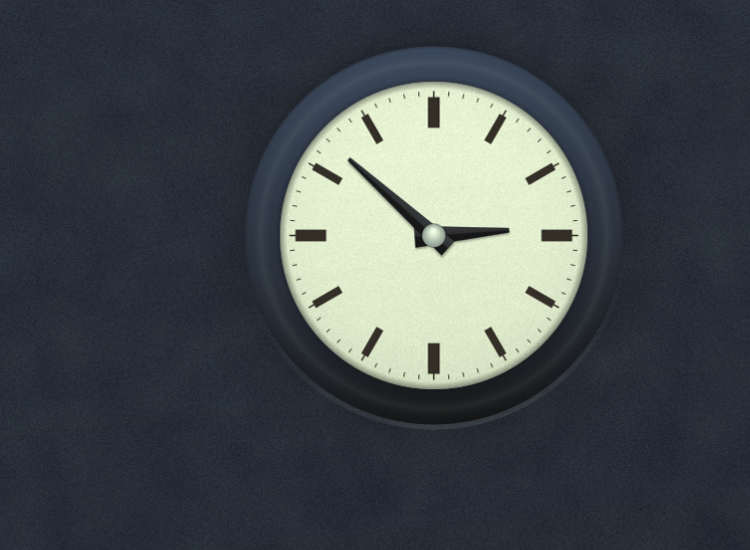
2,52
